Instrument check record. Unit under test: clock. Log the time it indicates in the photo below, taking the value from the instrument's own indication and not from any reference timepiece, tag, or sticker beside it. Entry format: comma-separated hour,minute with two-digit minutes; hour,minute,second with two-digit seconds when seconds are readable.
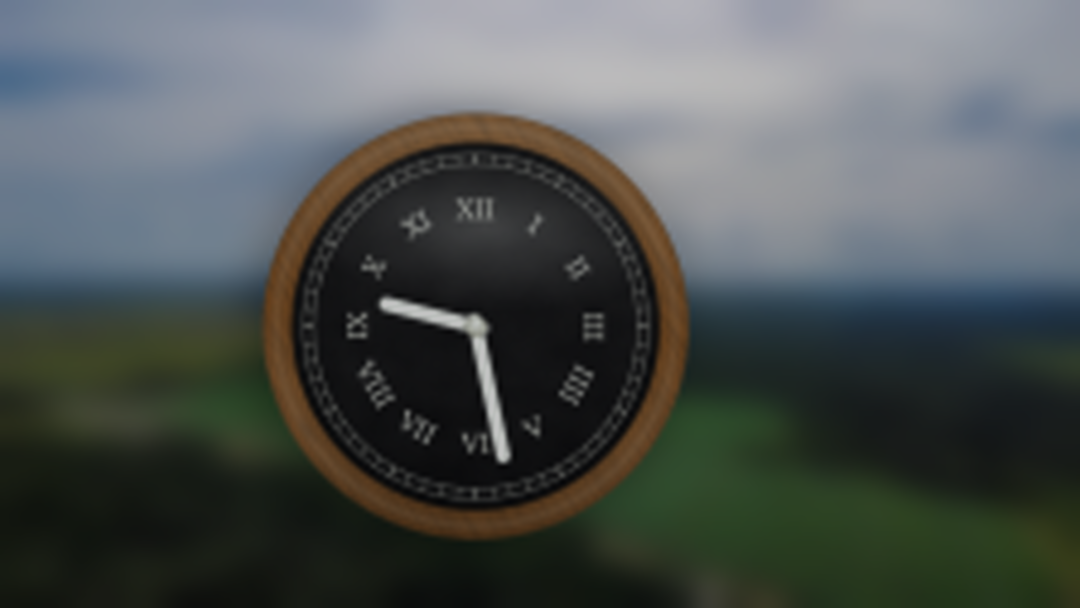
9,28
